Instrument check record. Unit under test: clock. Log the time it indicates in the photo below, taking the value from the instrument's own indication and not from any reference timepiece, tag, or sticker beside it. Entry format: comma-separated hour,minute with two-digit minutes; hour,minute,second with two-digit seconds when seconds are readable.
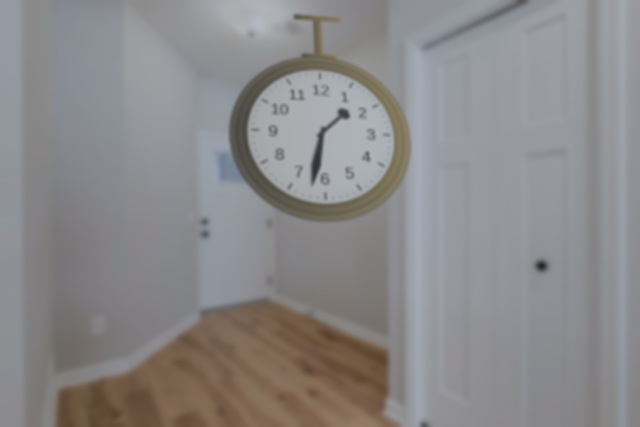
1,32
